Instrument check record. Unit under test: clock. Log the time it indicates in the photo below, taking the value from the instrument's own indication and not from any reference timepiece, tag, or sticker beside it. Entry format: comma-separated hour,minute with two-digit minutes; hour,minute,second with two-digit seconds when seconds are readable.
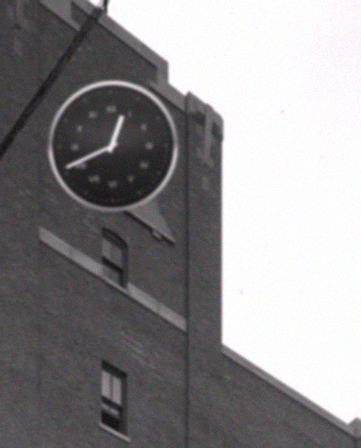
12,41
